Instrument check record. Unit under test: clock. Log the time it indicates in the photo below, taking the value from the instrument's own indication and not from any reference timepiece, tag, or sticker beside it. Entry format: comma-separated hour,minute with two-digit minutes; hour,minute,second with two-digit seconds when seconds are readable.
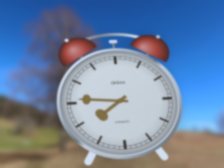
7,46
